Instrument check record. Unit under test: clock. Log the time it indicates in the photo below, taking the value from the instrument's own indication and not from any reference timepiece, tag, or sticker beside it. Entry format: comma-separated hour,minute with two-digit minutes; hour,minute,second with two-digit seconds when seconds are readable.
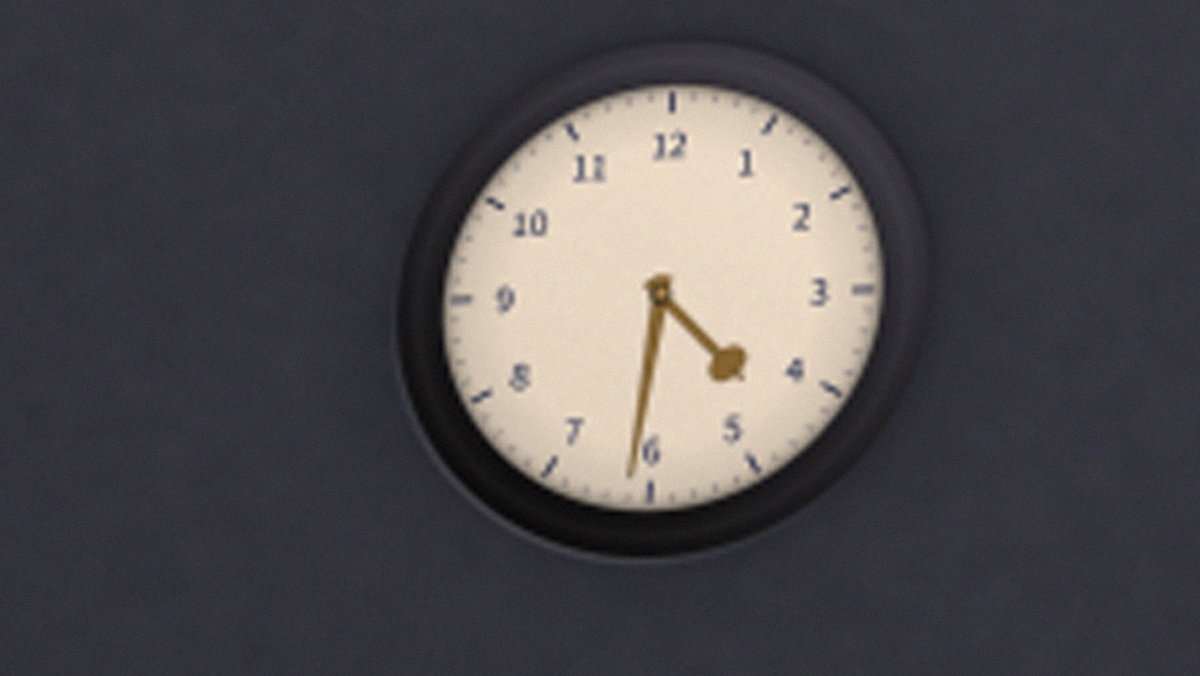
4,31
